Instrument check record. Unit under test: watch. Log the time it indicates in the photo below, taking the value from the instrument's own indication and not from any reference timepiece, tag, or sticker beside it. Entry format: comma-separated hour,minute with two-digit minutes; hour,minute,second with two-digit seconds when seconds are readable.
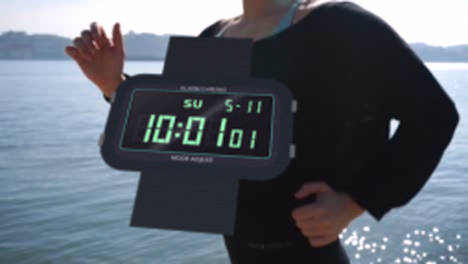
10,01,01
